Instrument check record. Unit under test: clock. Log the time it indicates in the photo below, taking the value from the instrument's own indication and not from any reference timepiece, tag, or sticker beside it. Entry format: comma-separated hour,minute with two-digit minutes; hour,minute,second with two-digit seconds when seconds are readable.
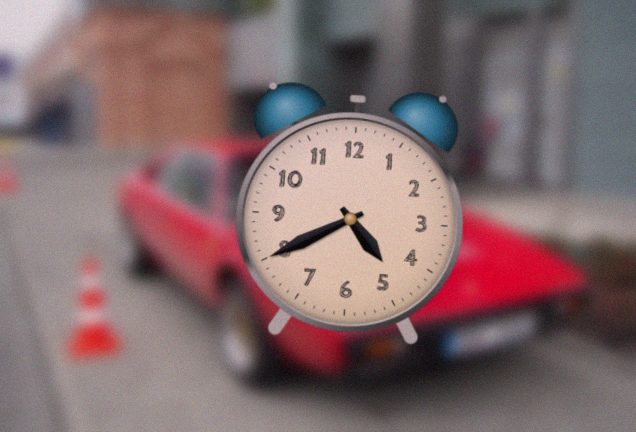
4,40
